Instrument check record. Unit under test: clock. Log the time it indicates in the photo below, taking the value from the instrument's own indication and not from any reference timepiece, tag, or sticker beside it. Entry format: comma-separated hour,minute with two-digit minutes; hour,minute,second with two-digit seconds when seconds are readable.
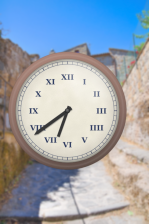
6,39
